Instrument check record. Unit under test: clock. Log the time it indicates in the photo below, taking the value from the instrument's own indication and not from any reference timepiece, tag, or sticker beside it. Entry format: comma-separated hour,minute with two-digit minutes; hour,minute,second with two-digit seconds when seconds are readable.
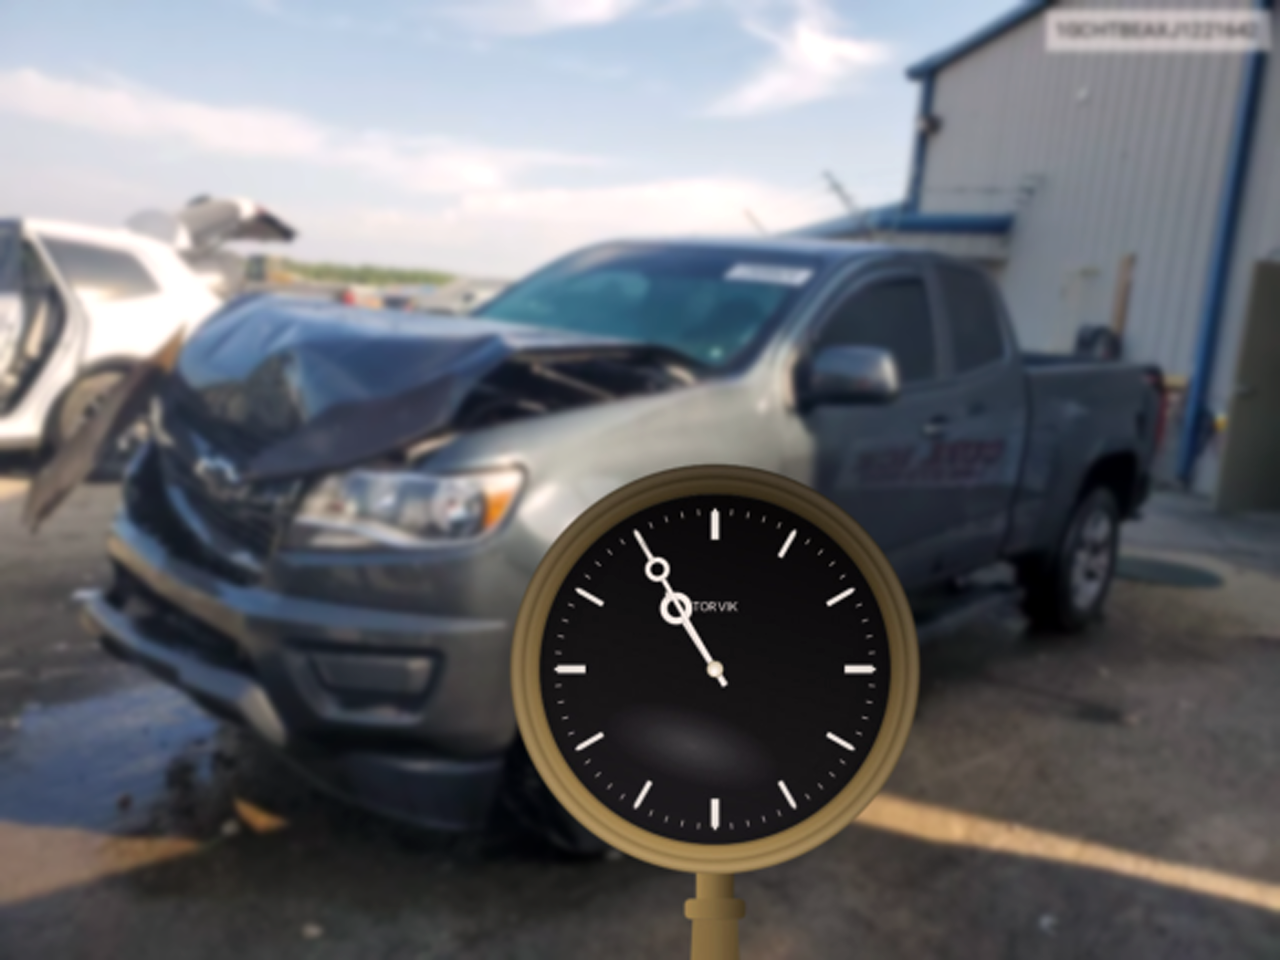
10,55
